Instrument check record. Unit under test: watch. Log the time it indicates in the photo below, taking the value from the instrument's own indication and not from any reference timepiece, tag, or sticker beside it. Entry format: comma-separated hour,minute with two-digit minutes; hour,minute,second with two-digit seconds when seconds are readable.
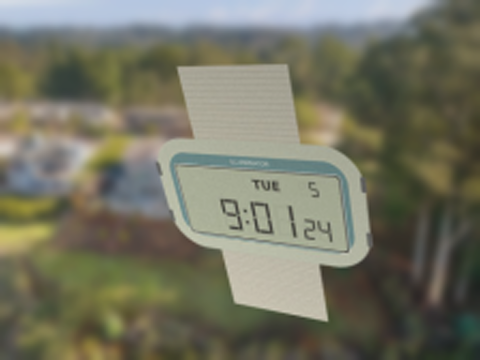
9,01,24
